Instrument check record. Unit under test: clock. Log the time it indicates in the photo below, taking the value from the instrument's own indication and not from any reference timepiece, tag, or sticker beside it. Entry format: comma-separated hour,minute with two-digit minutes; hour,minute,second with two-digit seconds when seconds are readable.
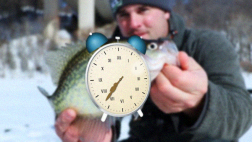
7,37
